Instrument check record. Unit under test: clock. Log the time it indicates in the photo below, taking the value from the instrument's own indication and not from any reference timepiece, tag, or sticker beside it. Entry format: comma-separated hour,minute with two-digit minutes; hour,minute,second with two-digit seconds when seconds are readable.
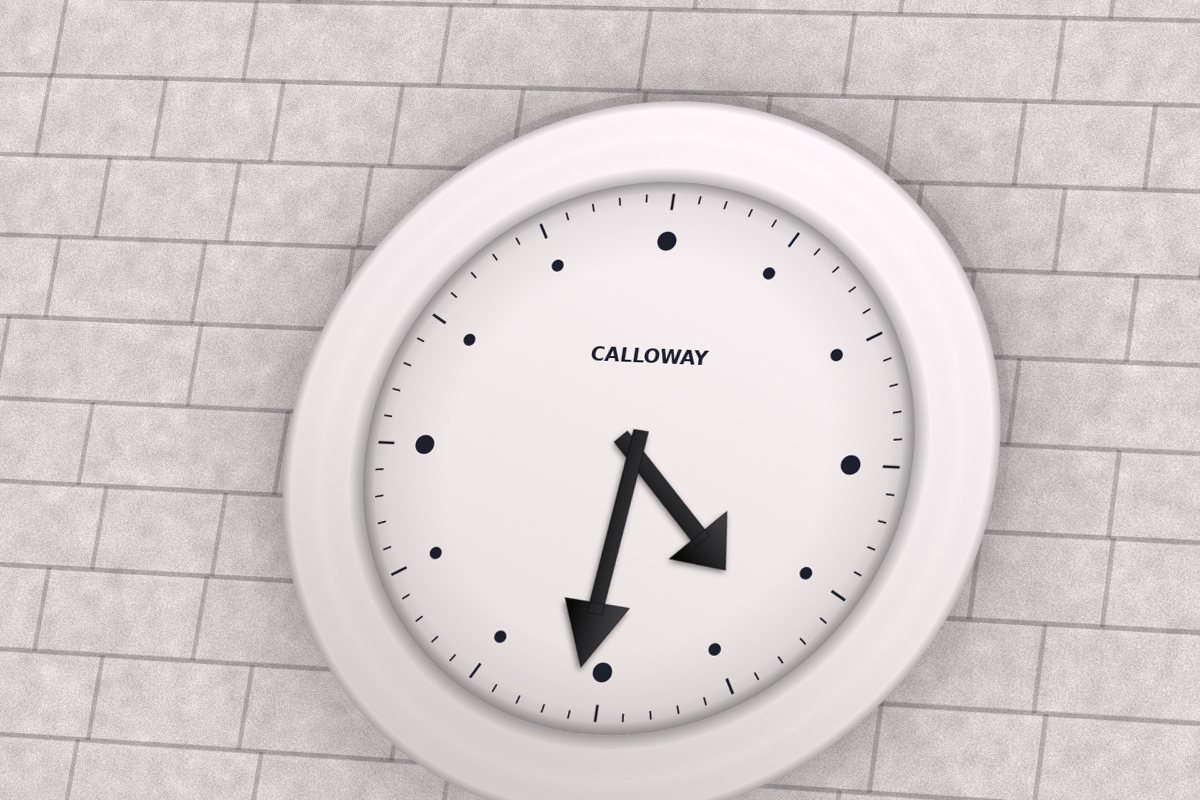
4,31
